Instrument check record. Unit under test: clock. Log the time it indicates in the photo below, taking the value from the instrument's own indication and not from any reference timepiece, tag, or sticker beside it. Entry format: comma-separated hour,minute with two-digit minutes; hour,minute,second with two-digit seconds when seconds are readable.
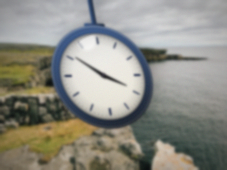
3,51
